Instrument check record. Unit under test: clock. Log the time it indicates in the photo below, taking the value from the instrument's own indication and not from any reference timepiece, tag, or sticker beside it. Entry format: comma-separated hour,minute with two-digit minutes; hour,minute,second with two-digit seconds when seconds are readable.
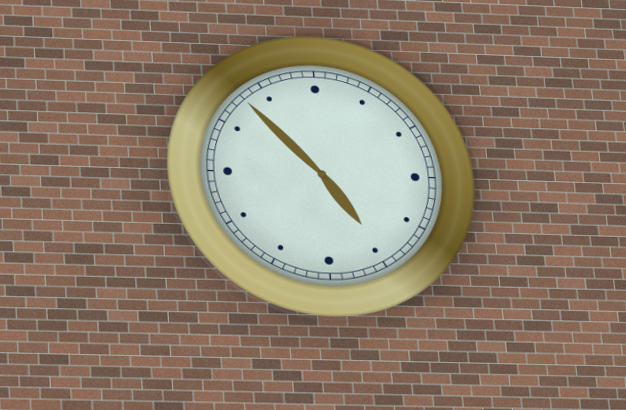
4,53
